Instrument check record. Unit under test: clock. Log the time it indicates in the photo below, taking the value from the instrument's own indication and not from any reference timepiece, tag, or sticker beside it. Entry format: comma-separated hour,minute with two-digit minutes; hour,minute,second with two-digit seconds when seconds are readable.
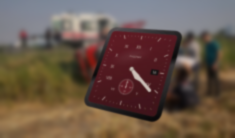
4,21
